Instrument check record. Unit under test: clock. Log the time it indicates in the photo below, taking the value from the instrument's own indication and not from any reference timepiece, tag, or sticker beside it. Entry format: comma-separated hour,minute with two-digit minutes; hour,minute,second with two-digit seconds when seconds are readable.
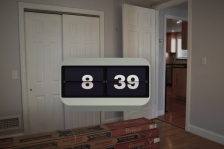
8,39
